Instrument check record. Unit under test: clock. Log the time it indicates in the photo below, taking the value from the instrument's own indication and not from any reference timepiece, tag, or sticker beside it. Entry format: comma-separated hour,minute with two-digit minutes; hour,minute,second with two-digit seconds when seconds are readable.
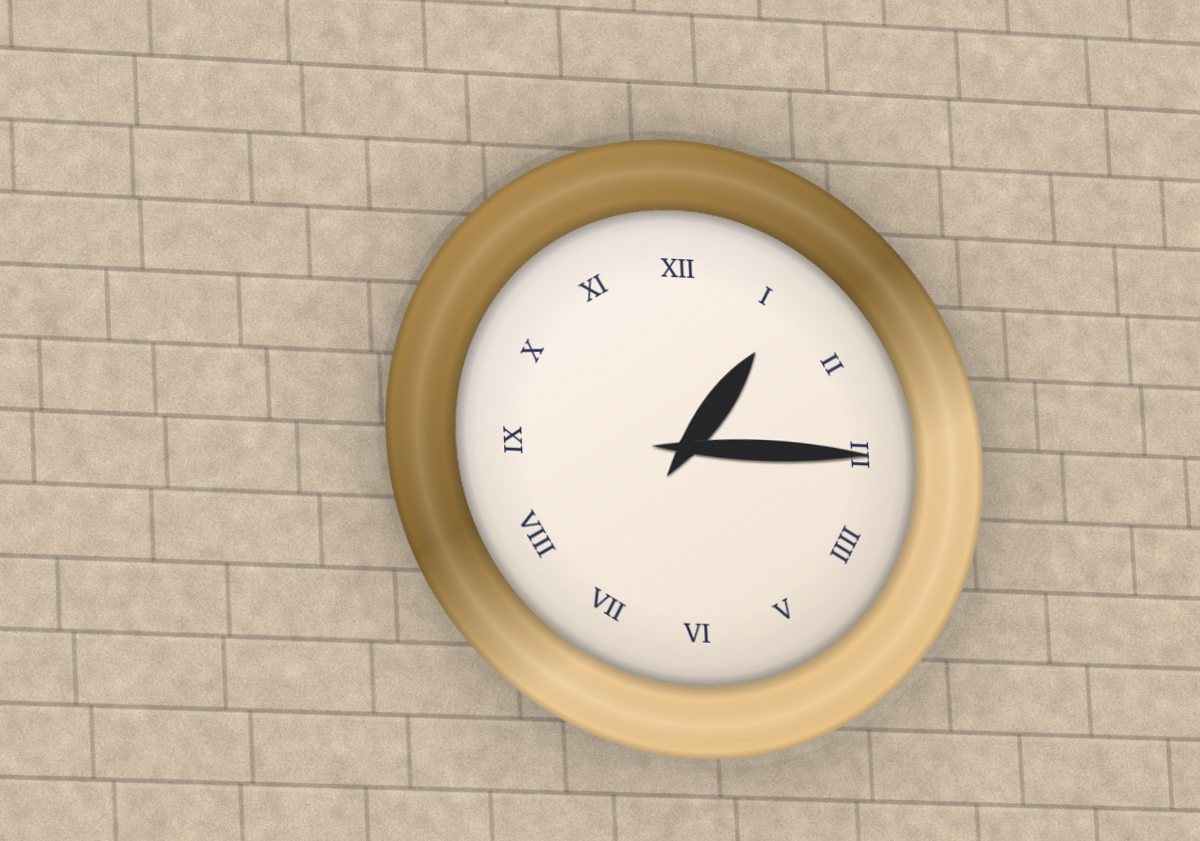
1,15
